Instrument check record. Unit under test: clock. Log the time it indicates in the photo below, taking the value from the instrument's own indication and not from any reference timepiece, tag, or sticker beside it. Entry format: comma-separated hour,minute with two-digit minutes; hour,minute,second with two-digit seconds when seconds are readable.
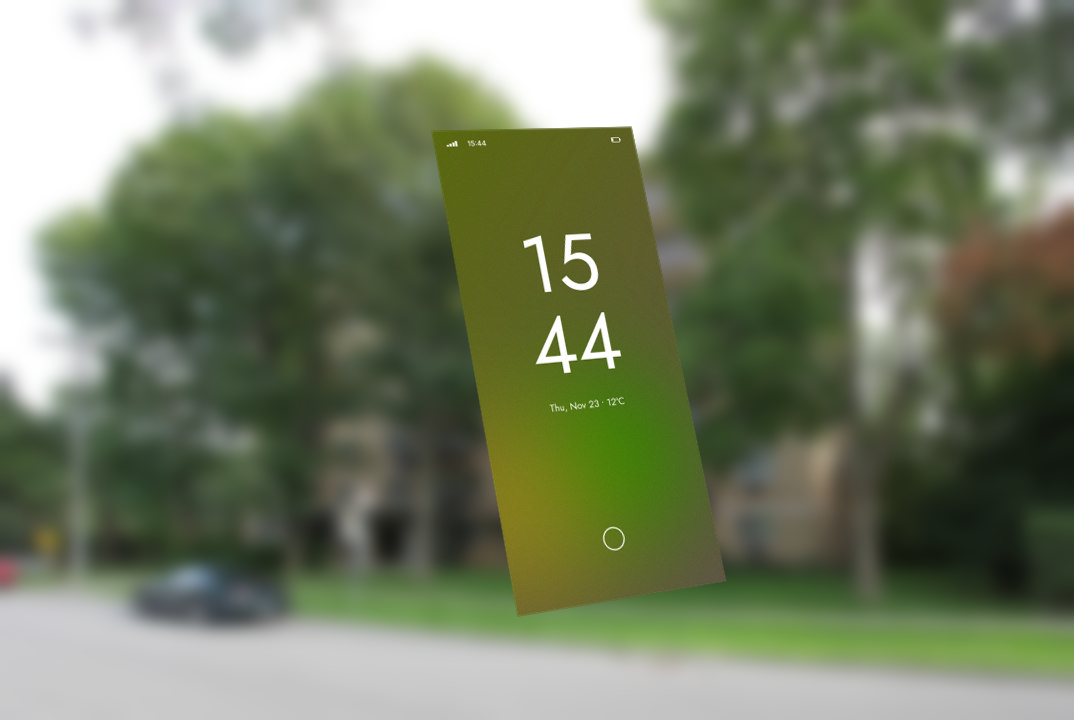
15,44
